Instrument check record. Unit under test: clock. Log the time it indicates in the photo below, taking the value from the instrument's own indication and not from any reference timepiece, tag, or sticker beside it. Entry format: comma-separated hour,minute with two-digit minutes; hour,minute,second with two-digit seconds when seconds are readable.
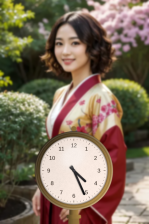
4,26
